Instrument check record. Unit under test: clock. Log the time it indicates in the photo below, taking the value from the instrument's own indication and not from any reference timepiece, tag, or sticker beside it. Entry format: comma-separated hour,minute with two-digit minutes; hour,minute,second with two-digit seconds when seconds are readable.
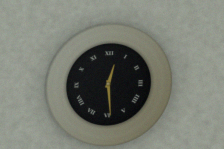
12,29
